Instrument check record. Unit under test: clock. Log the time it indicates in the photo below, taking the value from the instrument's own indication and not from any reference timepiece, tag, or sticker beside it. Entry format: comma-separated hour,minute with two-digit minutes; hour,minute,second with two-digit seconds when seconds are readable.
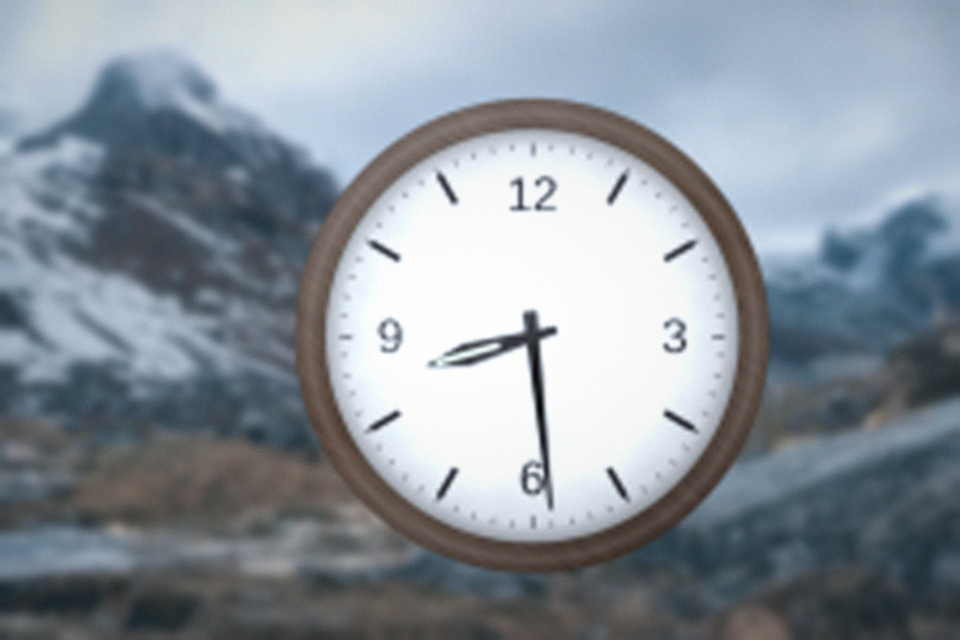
8,29
